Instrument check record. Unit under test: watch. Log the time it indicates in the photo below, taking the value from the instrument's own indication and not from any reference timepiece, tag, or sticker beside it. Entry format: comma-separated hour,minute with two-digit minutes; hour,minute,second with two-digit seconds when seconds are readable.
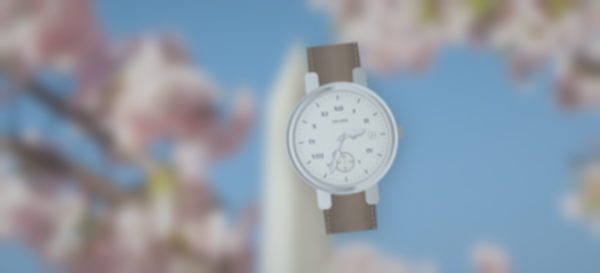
2,34
